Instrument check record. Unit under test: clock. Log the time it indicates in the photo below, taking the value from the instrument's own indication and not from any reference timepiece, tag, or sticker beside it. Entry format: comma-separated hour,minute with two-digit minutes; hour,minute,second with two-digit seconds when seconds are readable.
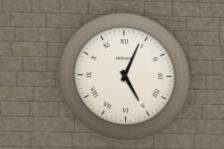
5,04
